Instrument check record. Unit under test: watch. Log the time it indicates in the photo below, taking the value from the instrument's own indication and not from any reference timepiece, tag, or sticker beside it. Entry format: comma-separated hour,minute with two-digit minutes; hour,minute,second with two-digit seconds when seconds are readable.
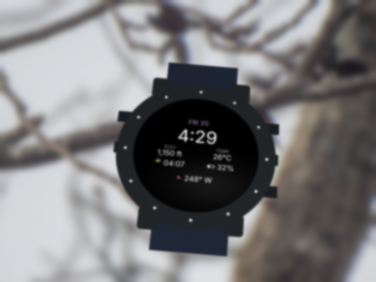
4,29
